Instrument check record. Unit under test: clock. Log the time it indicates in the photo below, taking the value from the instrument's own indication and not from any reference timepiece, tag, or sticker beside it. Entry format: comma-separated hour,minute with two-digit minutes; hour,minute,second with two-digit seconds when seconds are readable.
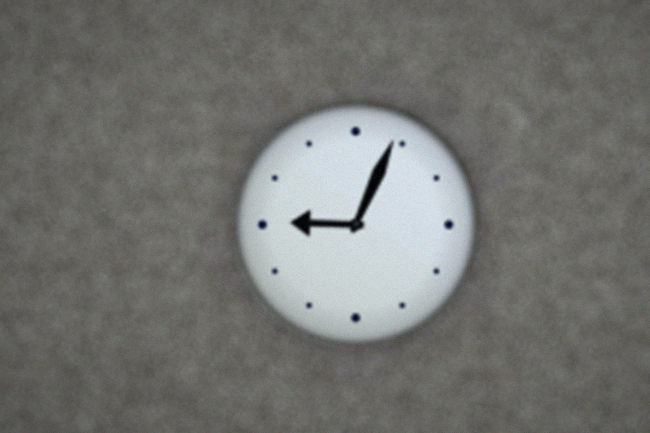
9,04
